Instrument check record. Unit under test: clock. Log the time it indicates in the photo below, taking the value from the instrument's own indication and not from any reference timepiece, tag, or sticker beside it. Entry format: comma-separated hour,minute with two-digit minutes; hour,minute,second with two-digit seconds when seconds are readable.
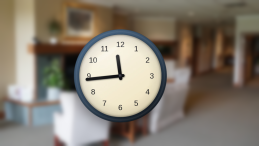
11,44
